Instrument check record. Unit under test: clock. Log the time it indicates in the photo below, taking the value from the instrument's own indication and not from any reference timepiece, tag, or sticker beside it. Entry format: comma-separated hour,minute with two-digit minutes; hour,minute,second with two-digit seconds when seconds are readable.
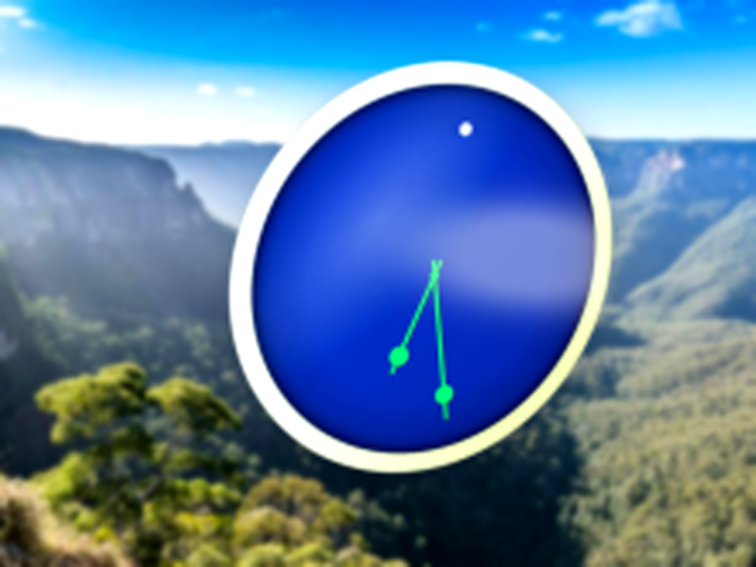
6,27
